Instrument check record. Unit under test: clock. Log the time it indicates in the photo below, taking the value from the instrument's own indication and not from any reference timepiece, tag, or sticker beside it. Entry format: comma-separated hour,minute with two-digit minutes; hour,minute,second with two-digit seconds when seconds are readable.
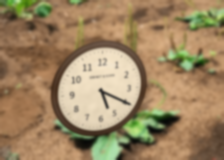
5,20
